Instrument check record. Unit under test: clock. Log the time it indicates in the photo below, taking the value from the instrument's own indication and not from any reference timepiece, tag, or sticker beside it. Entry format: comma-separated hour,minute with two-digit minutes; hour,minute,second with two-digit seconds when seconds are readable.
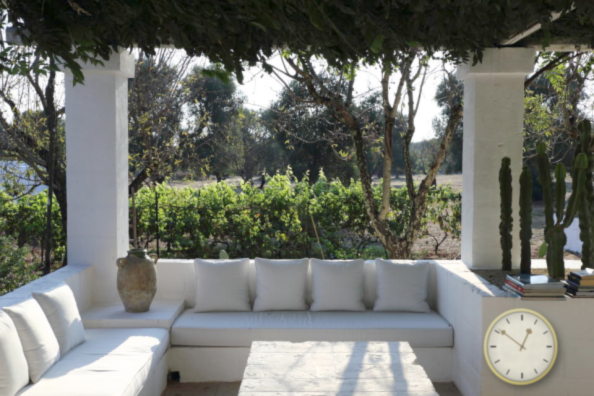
12,51
